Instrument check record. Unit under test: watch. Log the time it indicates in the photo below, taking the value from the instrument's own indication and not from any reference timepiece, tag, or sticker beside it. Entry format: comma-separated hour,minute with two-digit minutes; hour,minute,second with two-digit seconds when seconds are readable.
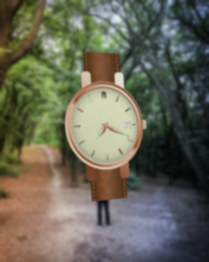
7,19
